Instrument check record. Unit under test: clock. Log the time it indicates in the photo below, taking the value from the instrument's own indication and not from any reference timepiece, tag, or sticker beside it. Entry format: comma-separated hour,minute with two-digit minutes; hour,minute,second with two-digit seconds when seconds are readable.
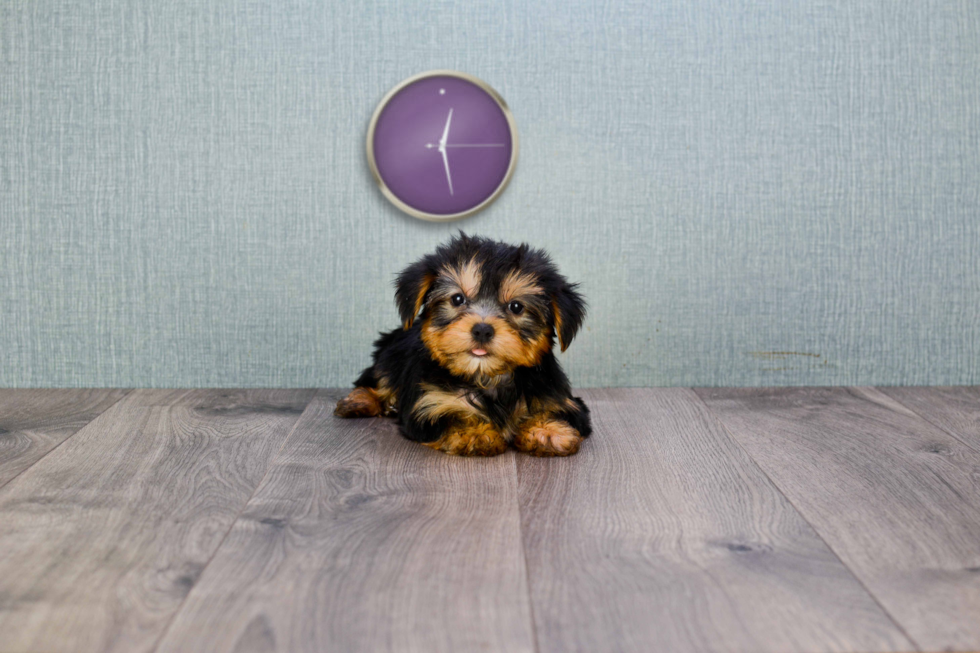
12,28,15
